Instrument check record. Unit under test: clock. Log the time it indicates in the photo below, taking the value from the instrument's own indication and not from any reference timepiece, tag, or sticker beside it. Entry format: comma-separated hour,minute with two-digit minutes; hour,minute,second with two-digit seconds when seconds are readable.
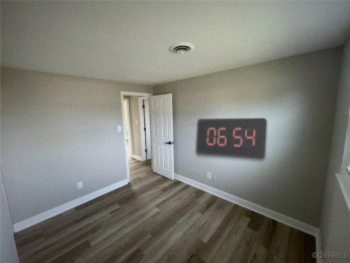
6,54
